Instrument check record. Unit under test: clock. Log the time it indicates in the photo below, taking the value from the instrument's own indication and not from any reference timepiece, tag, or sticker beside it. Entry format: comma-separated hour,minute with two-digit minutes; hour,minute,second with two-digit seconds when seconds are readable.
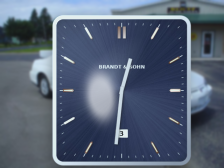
12,31
